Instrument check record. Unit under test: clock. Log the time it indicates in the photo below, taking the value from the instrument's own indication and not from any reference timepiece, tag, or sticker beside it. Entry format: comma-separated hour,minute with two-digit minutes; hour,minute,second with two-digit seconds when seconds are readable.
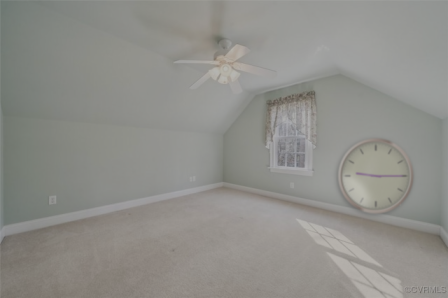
9,15
